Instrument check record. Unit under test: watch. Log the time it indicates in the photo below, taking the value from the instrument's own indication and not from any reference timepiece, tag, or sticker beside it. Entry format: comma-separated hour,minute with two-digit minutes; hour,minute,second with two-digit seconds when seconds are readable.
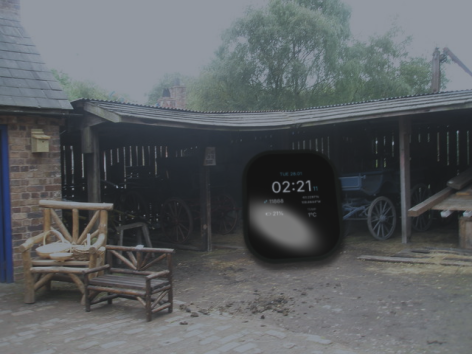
2,21
